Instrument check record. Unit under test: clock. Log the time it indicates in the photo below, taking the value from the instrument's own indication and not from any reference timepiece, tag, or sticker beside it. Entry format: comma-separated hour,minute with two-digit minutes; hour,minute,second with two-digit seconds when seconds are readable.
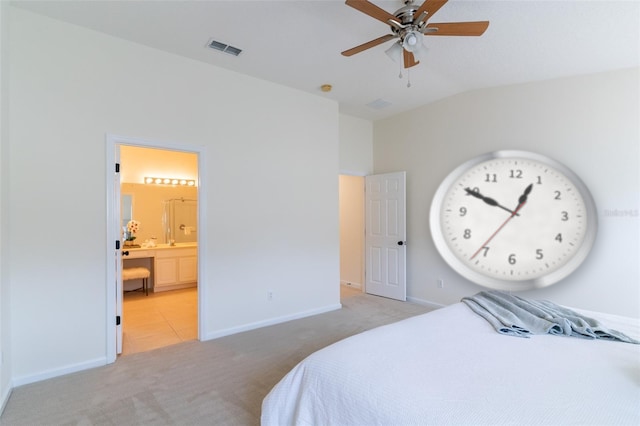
12,49,36
